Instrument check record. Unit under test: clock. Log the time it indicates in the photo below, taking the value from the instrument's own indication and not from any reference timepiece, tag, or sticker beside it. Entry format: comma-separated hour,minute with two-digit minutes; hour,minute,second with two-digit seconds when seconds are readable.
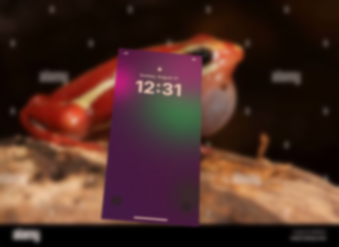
12,31
